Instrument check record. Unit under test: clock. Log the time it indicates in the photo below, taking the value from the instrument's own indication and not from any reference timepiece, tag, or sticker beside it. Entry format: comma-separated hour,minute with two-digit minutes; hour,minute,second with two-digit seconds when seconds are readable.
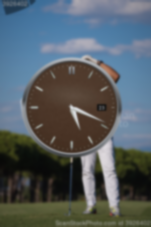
5,19
